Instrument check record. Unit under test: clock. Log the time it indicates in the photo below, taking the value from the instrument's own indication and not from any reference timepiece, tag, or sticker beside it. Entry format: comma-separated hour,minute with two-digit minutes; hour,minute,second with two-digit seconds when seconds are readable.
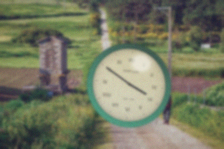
3,50
